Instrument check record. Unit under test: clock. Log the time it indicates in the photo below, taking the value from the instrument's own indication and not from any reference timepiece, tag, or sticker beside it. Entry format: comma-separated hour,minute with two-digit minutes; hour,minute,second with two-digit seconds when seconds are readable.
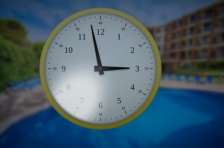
2,58
